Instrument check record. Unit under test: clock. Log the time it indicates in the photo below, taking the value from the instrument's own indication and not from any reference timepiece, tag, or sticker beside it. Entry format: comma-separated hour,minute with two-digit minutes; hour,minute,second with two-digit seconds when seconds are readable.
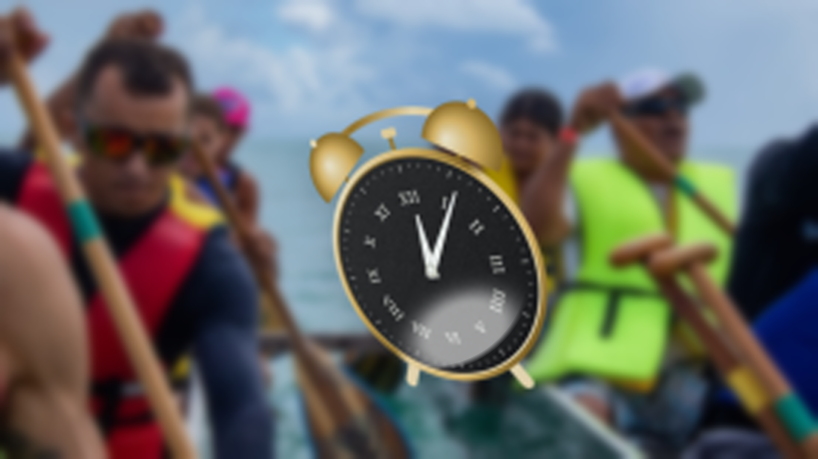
12,06
